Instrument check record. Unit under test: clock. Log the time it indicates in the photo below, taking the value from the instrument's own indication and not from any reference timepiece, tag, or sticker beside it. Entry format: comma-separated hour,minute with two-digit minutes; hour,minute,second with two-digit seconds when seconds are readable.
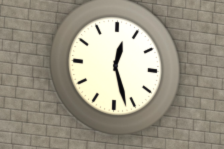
12,27
